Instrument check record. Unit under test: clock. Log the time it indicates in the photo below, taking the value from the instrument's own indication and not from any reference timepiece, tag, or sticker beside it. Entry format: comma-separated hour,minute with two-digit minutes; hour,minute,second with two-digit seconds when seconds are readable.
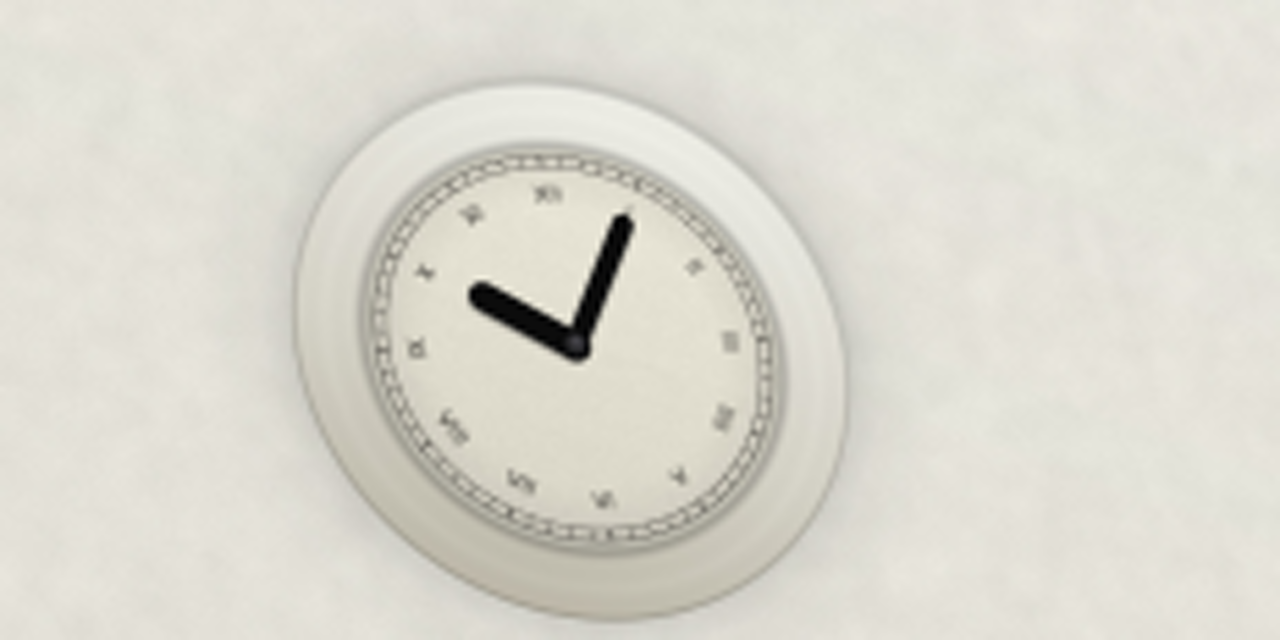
10,05
